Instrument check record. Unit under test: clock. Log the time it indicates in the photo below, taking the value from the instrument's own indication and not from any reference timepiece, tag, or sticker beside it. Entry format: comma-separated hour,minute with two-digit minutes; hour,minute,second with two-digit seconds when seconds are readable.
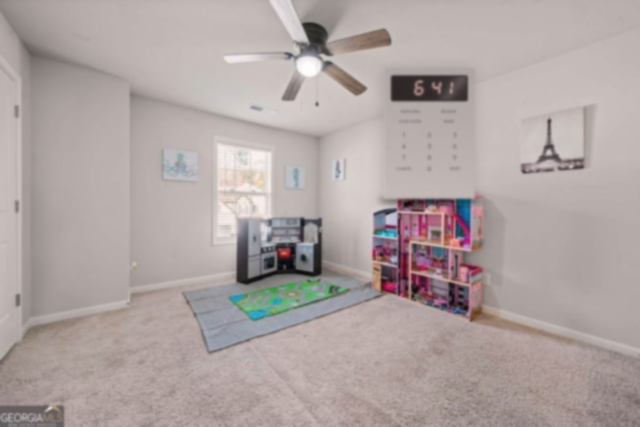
6,41
